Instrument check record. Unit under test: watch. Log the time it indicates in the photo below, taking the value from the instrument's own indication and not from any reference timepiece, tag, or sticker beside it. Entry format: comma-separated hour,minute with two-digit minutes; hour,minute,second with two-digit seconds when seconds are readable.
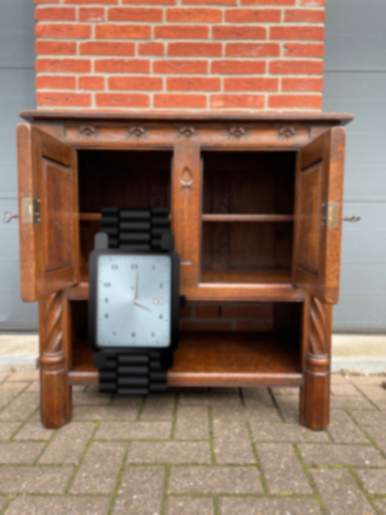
4,01
